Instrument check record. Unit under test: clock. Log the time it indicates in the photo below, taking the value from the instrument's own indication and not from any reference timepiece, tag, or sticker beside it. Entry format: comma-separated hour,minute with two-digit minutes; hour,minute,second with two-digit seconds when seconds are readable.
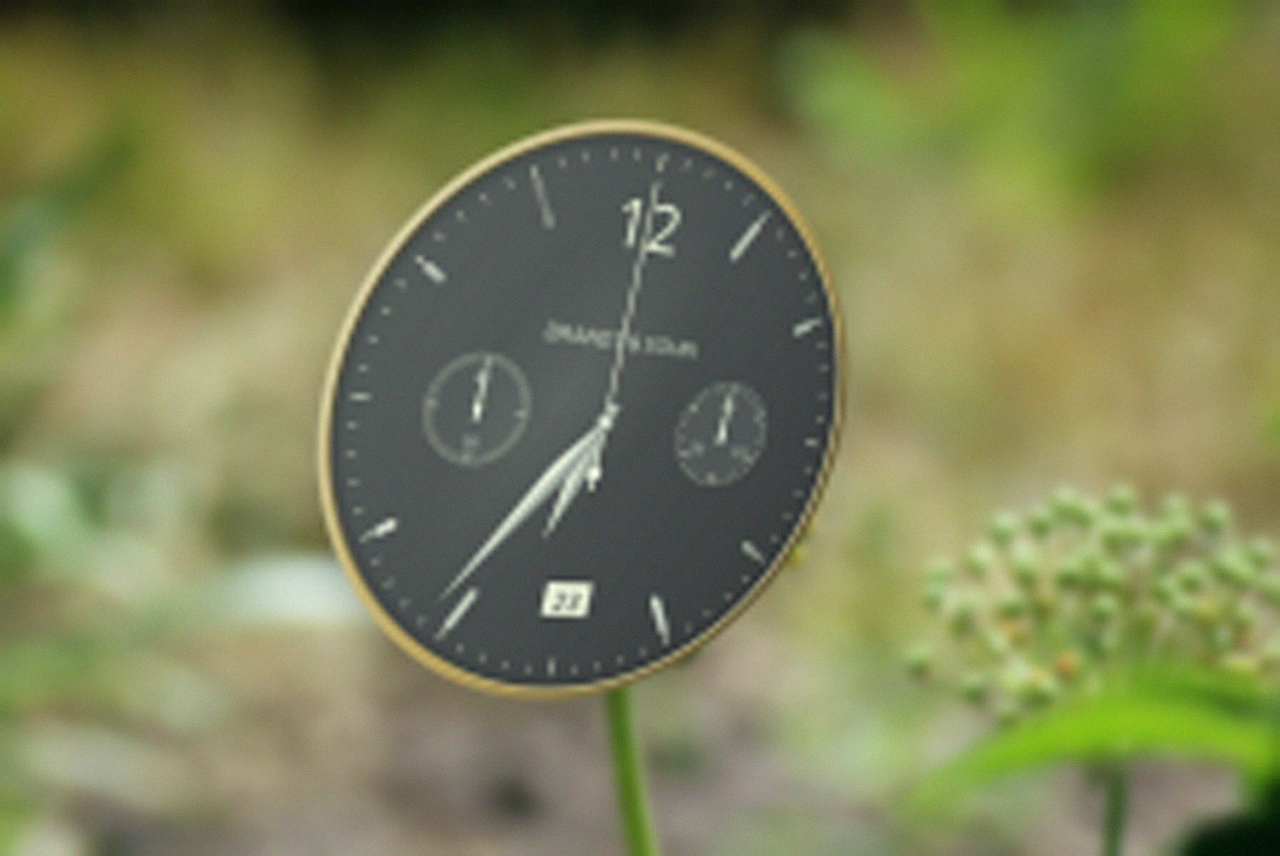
6,36
